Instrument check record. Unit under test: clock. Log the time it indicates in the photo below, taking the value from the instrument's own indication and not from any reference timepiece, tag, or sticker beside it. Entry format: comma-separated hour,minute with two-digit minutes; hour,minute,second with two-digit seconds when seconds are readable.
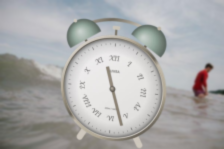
11,27
